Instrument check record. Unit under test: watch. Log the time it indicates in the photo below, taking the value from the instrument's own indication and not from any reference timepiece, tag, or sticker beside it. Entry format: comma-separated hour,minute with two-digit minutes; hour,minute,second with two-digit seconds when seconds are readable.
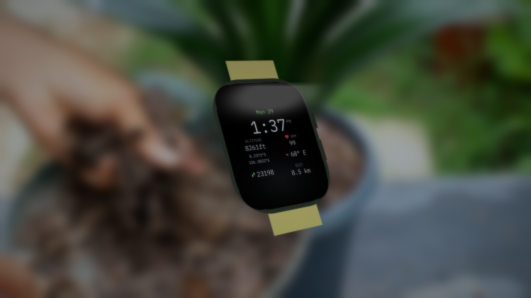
1,37
